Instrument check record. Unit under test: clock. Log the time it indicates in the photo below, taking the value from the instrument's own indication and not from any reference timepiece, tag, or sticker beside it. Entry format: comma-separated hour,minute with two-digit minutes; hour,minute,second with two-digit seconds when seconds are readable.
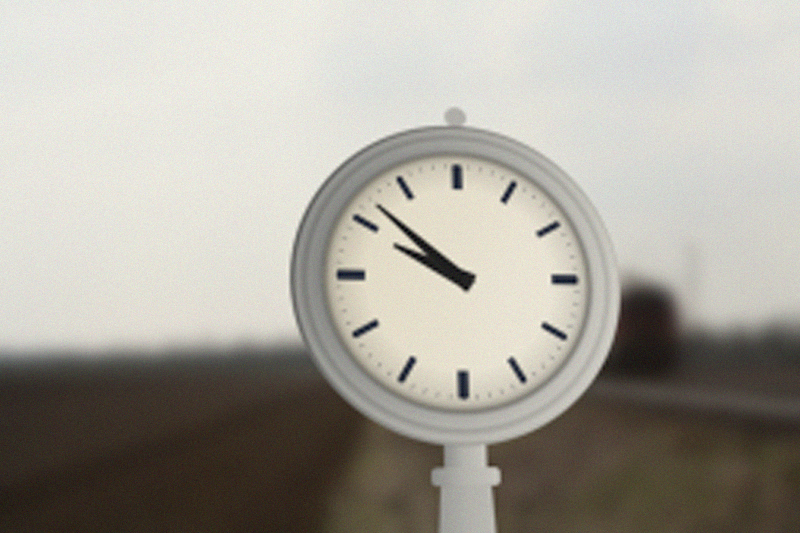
9,52
